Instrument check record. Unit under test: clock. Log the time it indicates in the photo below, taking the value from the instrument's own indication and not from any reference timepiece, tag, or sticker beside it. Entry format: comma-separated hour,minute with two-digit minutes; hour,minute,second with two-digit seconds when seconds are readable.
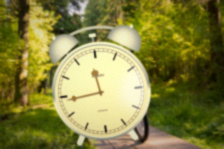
11,44
